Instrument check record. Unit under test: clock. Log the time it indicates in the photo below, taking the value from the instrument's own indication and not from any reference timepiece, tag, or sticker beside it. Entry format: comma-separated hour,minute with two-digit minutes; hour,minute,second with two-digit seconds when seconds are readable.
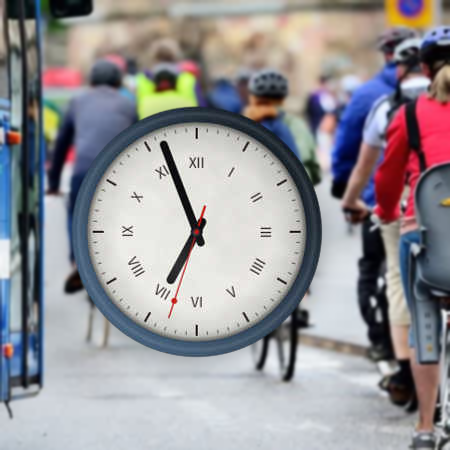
6,56,33
